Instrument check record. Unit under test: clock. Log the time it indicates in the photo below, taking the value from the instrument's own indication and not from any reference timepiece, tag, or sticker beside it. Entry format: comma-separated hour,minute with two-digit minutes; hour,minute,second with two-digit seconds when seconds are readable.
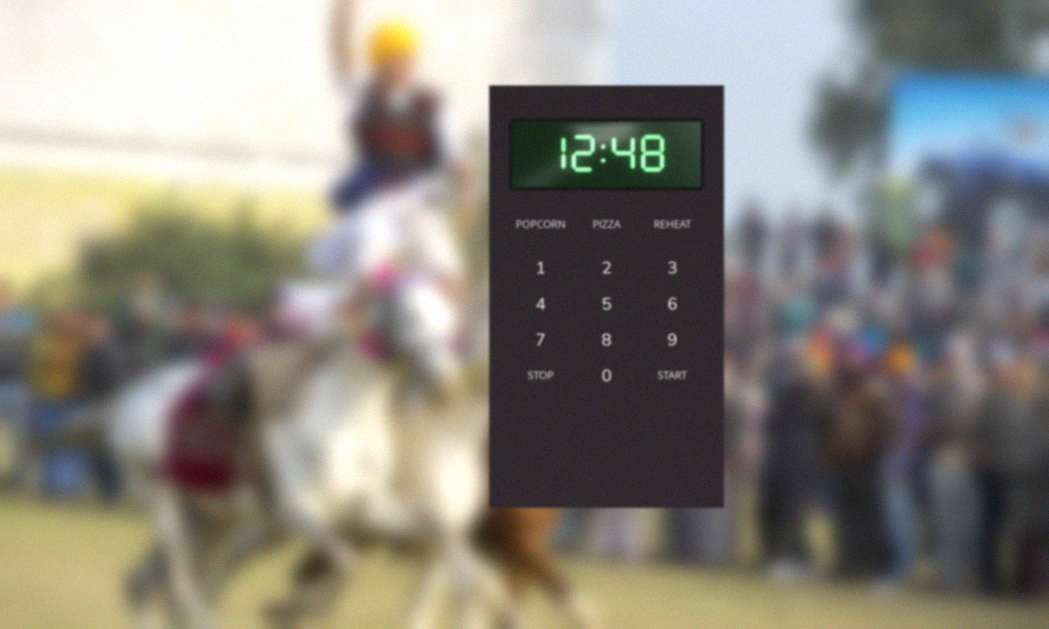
12,48
